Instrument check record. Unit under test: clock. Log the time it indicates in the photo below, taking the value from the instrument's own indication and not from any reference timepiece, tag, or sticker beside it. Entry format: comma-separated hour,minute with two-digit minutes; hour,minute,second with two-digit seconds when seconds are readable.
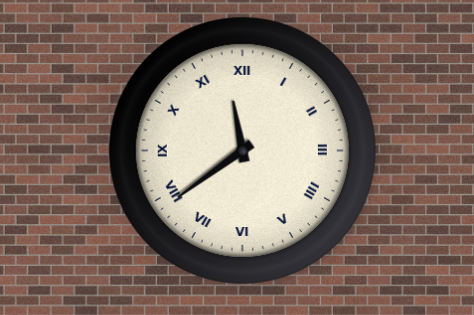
11,39
